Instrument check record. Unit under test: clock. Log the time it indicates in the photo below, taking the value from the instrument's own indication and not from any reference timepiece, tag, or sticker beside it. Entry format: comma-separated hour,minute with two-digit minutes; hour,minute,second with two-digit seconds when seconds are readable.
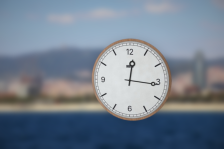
12,16
